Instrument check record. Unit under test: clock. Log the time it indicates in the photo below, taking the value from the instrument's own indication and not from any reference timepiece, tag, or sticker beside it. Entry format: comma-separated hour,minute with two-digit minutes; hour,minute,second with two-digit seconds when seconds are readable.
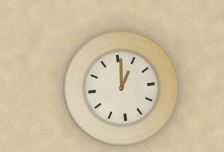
1,01
